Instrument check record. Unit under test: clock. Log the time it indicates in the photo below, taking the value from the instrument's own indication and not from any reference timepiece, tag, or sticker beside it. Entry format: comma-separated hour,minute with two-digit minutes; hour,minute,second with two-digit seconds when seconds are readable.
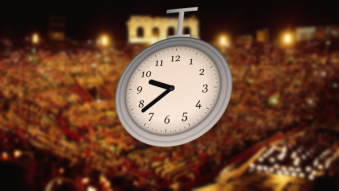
9,38
